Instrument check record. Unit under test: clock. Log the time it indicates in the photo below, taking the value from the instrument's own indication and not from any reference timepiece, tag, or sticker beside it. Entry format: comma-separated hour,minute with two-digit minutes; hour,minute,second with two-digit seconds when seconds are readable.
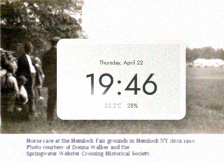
19,46
